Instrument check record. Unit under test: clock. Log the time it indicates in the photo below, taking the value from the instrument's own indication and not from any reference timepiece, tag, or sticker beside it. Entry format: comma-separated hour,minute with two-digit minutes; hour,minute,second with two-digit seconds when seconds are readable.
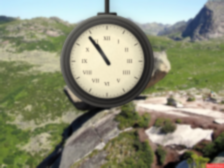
10,54
